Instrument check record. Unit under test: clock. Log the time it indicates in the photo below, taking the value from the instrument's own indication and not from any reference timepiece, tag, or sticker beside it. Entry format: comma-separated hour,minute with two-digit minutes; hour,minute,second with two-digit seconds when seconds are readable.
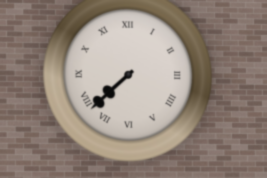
7,38
